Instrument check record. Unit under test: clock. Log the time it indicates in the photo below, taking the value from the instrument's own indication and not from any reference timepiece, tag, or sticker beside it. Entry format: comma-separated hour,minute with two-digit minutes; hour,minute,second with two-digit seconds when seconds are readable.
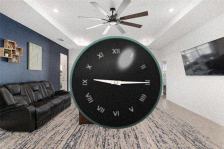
9,15
